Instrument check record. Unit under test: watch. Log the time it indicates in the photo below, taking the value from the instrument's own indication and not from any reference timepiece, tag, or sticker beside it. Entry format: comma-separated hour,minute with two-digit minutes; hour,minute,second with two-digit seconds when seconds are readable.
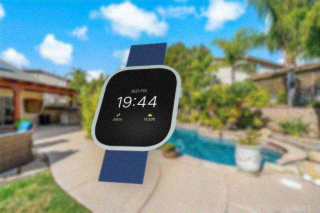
19,44
